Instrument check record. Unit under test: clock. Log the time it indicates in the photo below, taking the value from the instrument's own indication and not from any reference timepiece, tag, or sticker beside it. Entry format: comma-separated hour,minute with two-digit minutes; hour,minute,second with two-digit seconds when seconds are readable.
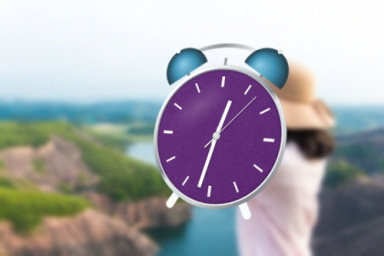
12,32,07
